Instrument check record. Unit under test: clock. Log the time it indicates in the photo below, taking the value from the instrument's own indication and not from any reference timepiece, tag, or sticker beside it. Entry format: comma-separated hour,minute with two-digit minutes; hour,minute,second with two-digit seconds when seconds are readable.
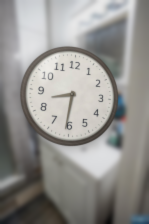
8,31
